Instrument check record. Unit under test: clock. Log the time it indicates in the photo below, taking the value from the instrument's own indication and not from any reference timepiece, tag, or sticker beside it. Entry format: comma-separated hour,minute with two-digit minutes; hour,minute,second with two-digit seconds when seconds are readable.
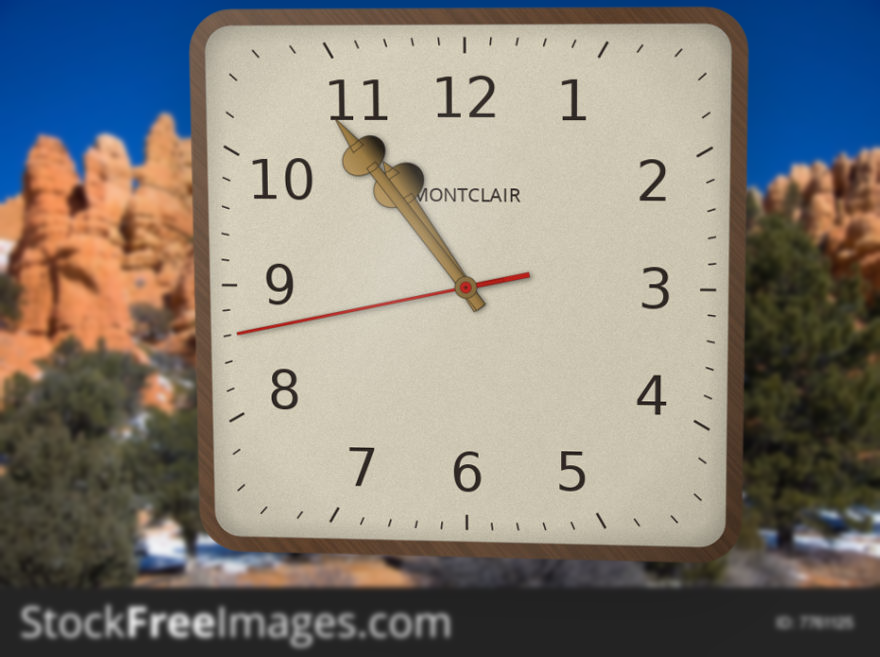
10,53,43
